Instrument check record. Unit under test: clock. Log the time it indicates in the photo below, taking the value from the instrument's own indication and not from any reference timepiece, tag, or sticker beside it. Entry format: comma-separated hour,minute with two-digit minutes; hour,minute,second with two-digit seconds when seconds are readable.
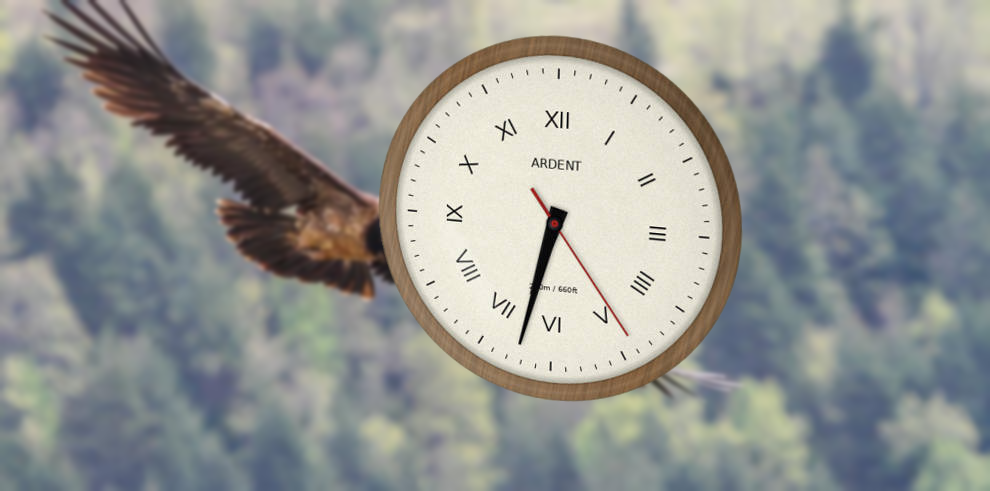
6,32,24
